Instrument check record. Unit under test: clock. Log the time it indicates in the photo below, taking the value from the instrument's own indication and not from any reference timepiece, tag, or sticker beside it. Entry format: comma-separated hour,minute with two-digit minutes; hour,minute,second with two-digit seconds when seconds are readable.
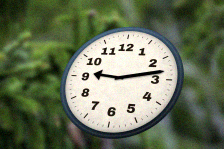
9,13
